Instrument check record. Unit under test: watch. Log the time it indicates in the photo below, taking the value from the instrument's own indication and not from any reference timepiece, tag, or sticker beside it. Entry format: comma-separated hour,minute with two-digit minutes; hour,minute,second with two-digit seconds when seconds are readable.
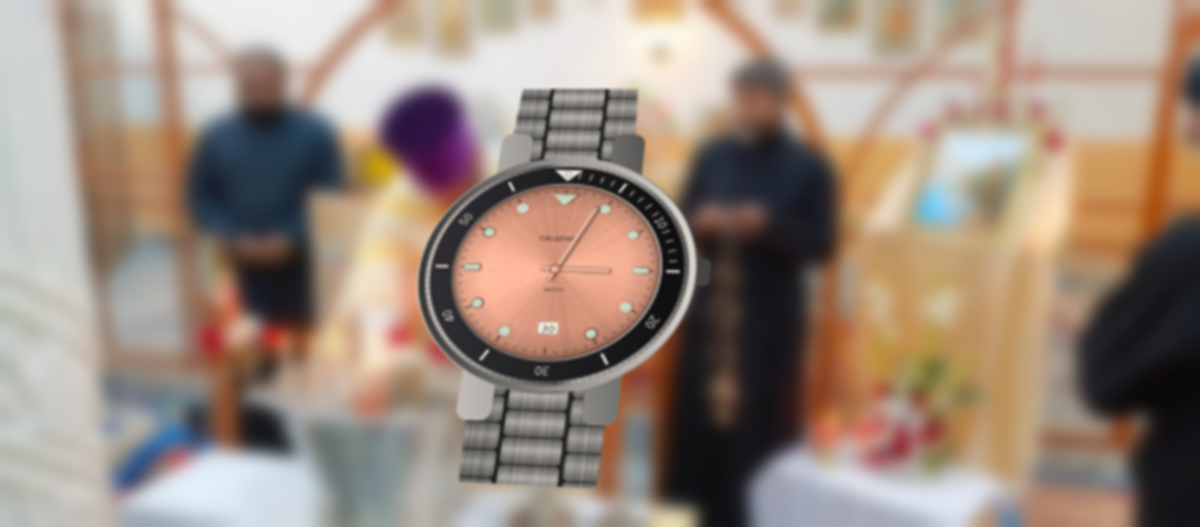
3,04
